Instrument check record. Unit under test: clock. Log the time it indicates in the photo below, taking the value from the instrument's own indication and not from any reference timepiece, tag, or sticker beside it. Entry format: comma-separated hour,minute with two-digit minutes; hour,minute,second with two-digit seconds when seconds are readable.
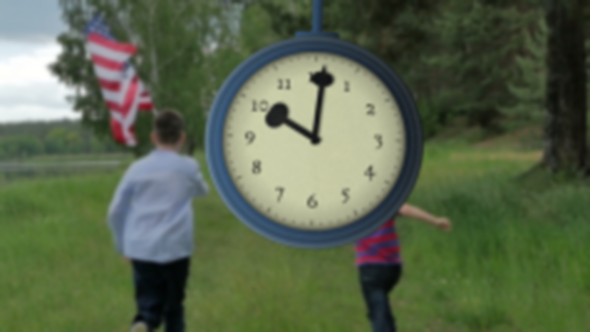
10,01
